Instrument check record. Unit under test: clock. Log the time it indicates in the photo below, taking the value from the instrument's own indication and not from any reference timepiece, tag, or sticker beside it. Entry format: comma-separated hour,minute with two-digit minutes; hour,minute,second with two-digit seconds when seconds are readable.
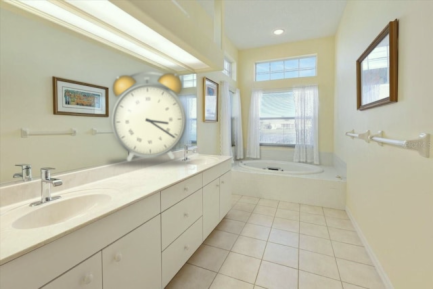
3,21
